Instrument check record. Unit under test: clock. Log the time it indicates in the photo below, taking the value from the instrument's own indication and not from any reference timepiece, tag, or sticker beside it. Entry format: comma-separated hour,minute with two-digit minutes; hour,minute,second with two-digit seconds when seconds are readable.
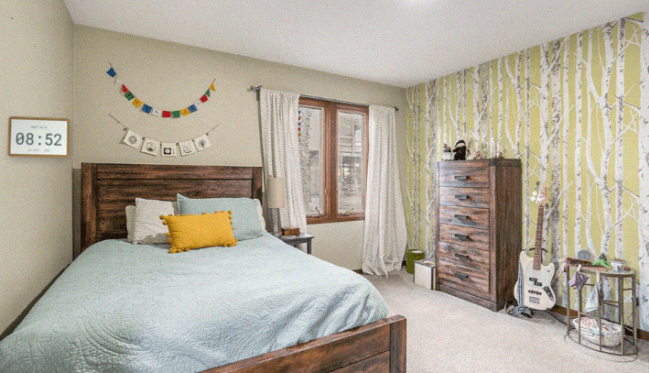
8,52
